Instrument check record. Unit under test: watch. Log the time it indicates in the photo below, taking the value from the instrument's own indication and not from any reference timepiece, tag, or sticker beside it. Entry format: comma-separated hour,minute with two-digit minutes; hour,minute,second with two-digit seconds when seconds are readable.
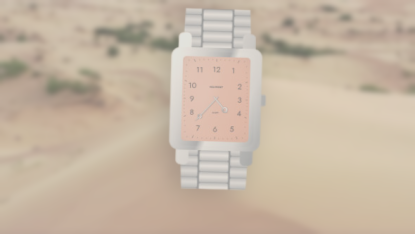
4,37
